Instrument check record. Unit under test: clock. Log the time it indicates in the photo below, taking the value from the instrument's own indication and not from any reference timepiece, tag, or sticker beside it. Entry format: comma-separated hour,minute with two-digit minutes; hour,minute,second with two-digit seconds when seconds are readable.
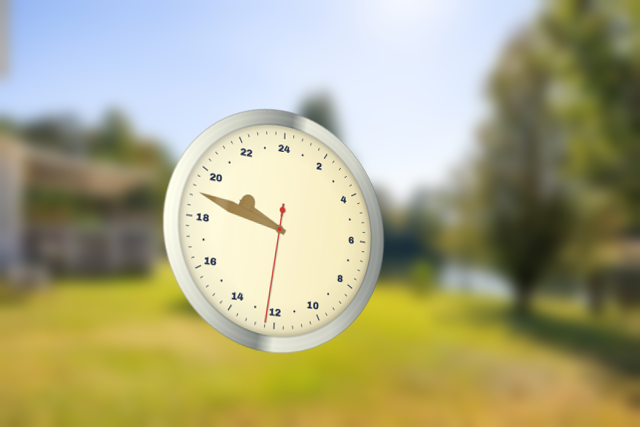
19,47,31
